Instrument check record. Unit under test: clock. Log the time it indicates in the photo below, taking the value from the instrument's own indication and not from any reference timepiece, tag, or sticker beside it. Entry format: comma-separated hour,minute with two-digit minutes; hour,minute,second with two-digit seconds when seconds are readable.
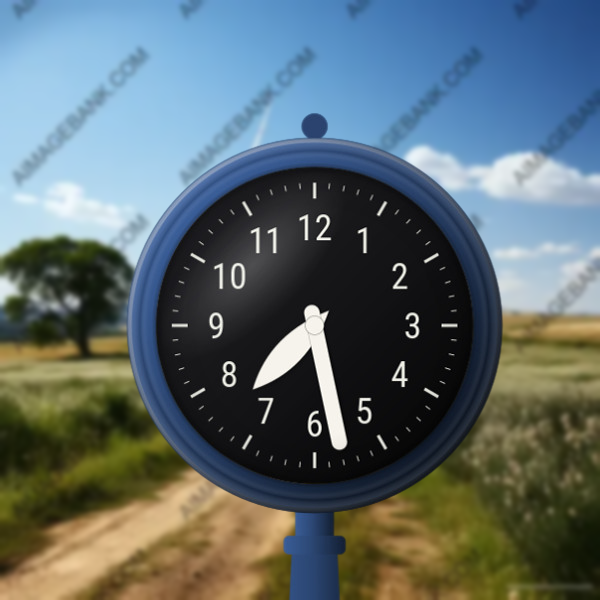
7,28
